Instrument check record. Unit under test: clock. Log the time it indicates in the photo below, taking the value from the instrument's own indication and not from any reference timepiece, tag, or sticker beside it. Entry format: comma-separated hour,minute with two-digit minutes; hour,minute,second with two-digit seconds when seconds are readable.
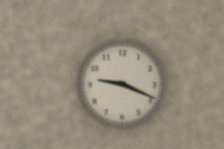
9,19
